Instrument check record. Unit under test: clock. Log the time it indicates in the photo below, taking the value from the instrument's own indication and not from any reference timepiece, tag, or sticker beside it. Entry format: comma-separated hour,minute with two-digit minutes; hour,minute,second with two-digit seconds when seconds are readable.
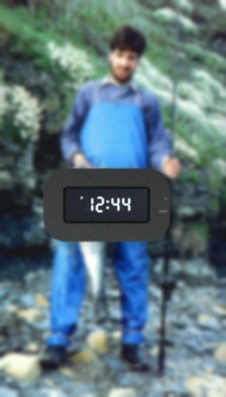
12,44
